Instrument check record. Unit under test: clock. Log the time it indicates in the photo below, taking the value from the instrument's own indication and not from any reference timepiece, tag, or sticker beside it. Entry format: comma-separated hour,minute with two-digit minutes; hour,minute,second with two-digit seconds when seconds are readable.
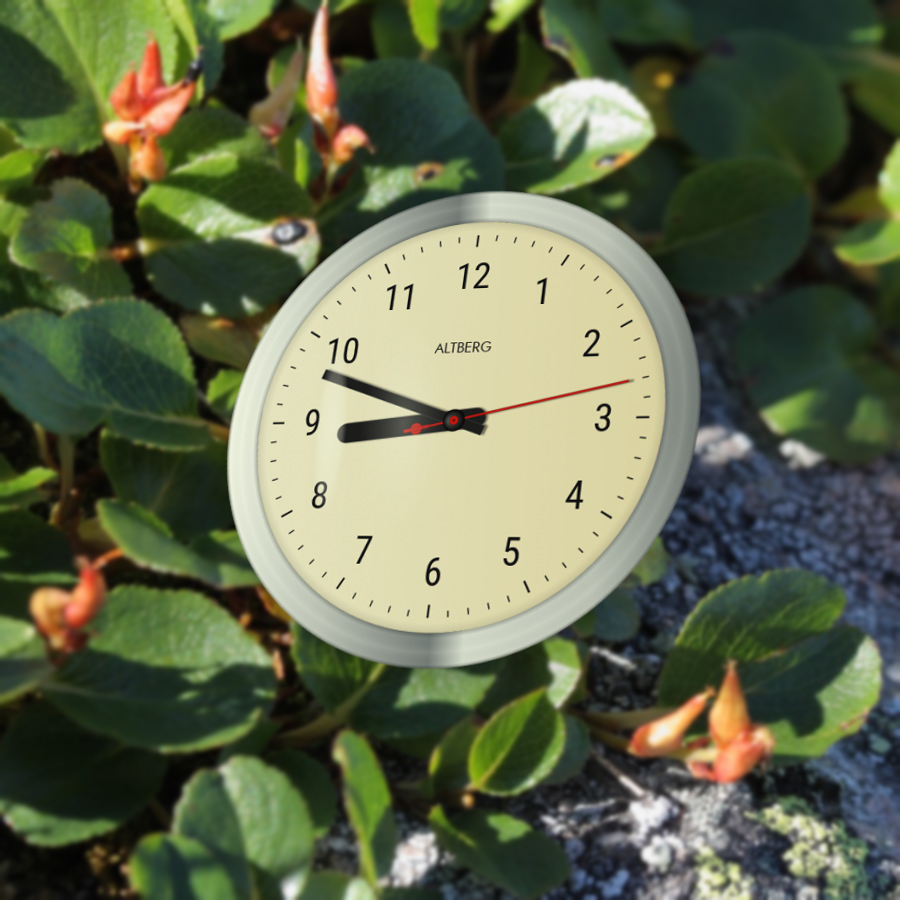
8,48,13
